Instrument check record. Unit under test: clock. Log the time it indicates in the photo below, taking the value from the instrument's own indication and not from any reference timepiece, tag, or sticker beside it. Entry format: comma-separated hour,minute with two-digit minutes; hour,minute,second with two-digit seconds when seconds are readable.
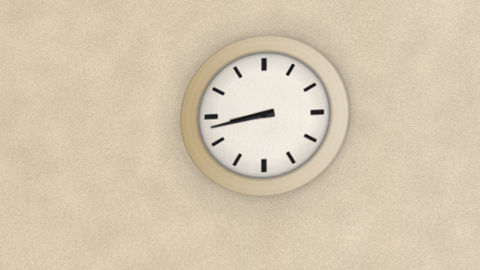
8,43
